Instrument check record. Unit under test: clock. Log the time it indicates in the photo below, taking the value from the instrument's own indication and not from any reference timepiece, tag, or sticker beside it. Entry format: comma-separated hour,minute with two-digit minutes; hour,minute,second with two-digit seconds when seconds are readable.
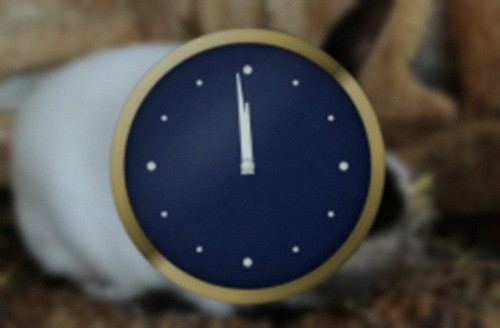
11,59
